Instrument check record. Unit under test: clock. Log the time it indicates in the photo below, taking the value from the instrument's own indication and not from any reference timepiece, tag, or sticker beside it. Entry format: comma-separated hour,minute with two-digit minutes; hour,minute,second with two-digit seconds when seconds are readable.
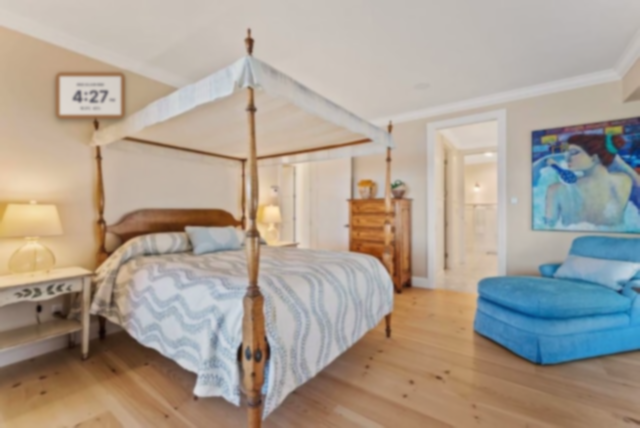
4,27
